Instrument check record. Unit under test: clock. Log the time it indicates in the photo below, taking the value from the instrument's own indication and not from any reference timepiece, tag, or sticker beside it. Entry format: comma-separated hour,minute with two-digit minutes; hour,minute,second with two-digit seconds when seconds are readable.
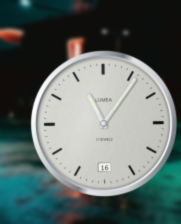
11,06
